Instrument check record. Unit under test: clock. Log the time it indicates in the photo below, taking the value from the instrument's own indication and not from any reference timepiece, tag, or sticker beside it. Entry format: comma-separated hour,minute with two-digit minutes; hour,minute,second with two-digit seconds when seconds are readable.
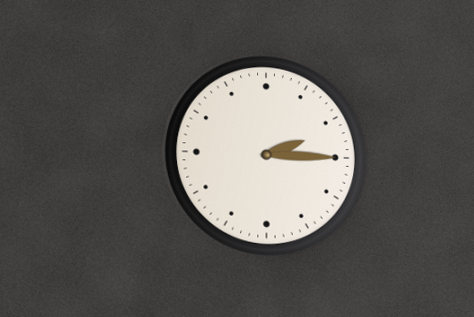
2,15
